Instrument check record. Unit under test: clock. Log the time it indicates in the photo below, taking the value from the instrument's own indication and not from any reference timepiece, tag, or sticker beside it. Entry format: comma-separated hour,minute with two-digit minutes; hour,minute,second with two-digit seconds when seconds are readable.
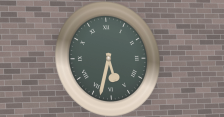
5,33
